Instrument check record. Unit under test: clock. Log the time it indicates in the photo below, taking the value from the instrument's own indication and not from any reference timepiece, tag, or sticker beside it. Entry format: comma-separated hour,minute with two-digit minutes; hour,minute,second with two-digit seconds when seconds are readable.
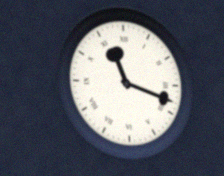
11,18
